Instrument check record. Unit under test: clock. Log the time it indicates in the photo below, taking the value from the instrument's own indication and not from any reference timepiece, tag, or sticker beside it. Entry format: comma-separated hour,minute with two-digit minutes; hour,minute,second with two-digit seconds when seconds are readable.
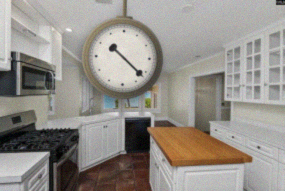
10,22
